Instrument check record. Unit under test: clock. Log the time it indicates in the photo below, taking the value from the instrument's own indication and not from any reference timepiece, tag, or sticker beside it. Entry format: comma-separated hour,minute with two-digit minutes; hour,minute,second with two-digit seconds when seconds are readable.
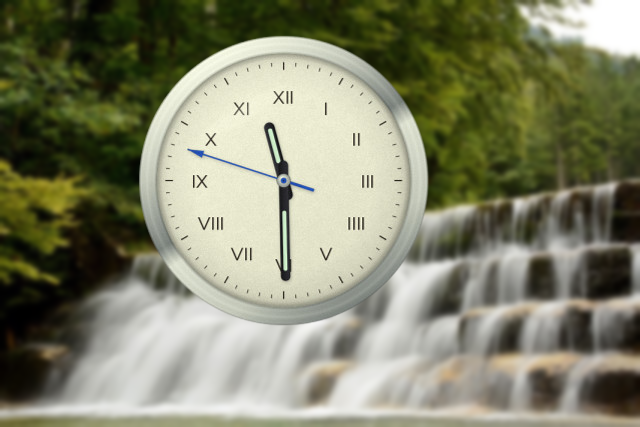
11,29,48
